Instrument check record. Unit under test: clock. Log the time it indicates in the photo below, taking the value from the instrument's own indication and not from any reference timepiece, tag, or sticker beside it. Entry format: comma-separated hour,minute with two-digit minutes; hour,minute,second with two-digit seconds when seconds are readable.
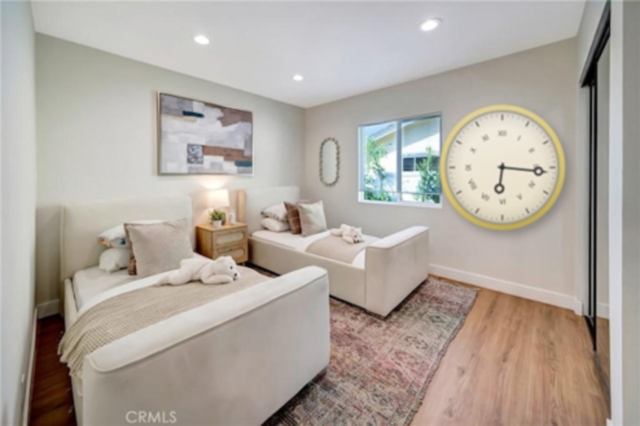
6,16
